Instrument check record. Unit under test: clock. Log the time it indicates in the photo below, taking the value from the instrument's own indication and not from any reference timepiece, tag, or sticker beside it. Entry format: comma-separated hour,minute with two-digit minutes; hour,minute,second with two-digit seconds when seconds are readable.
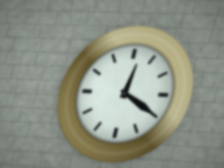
12,20
